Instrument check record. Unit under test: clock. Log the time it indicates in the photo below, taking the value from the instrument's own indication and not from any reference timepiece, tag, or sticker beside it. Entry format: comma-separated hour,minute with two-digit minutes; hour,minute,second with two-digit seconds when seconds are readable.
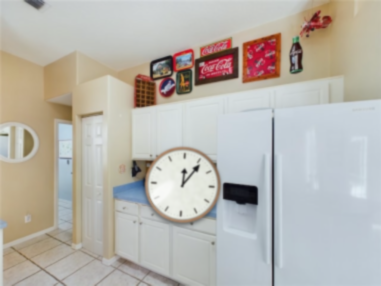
12,06
